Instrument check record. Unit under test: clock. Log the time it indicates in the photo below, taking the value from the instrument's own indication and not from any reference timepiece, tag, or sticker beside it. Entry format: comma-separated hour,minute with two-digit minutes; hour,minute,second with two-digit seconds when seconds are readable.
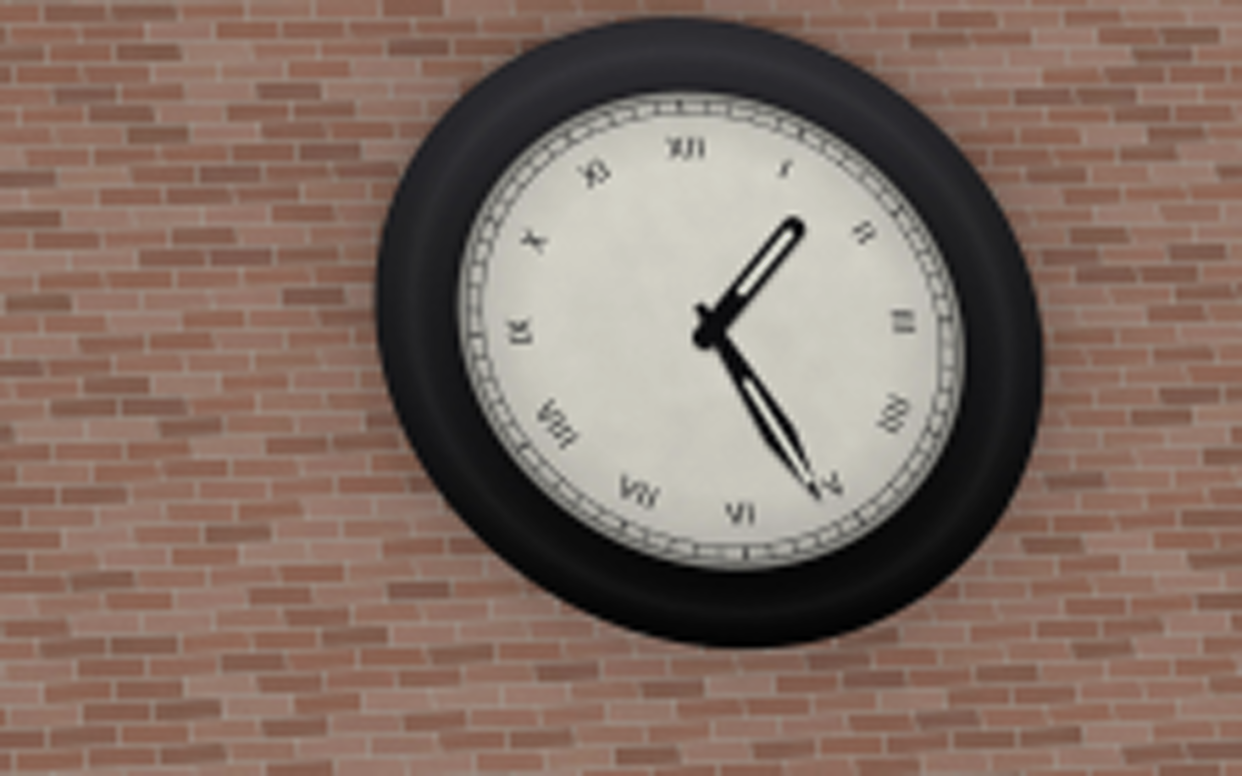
1,26
